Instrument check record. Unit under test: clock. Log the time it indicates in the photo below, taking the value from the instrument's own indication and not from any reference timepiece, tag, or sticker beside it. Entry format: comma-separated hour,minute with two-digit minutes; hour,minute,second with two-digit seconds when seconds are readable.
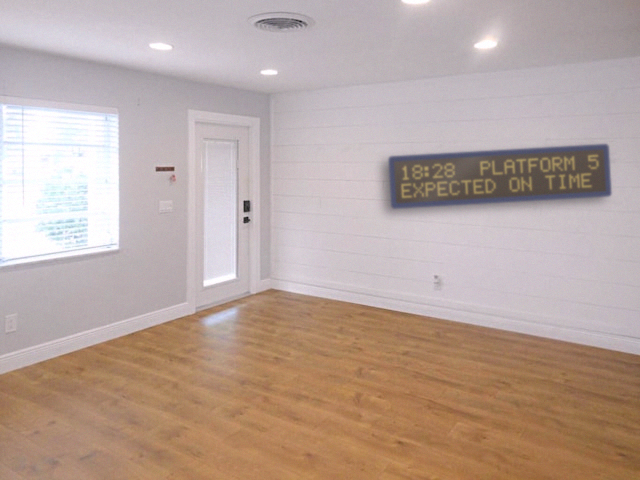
18,28
